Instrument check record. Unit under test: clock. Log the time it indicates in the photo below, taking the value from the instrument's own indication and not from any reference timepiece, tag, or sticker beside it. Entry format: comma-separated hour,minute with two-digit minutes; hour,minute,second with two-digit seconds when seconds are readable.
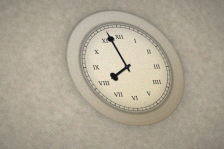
7,57
